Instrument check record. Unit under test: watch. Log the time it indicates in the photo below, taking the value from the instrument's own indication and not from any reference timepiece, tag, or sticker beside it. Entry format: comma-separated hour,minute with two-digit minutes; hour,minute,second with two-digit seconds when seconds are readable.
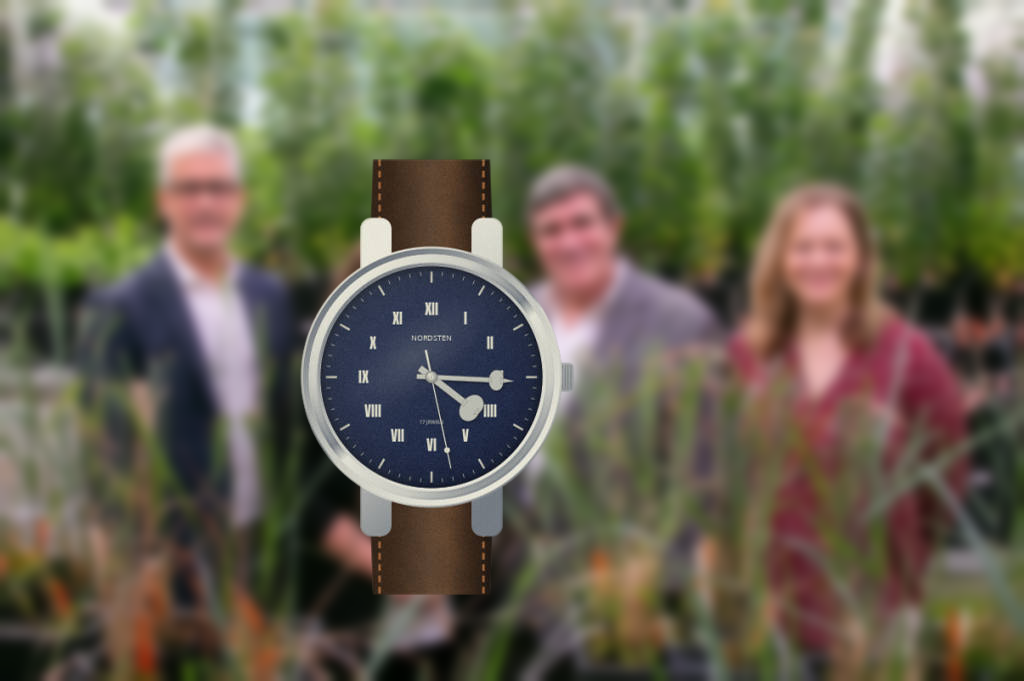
4,15,28
